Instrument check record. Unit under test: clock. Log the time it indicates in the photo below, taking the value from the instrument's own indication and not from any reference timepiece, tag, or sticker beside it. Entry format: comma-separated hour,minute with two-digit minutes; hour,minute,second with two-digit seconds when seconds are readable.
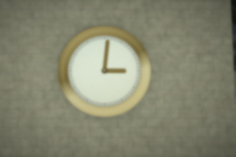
3,01
